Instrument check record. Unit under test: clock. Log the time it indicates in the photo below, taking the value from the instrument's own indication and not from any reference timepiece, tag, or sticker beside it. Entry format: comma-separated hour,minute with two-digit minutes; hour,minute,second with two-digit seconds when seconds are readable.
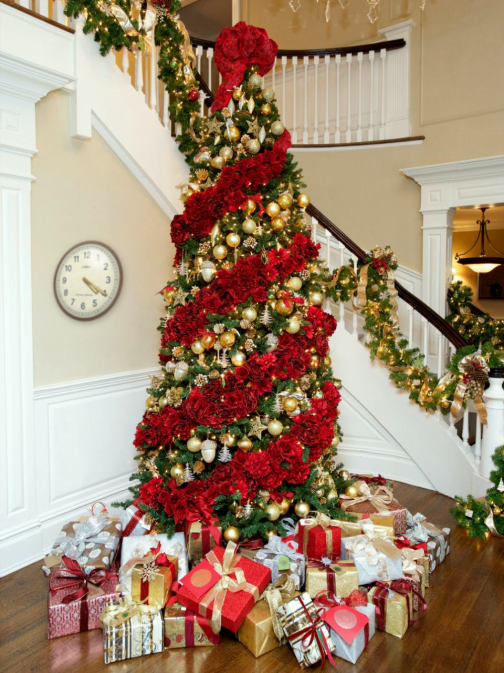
4,20
